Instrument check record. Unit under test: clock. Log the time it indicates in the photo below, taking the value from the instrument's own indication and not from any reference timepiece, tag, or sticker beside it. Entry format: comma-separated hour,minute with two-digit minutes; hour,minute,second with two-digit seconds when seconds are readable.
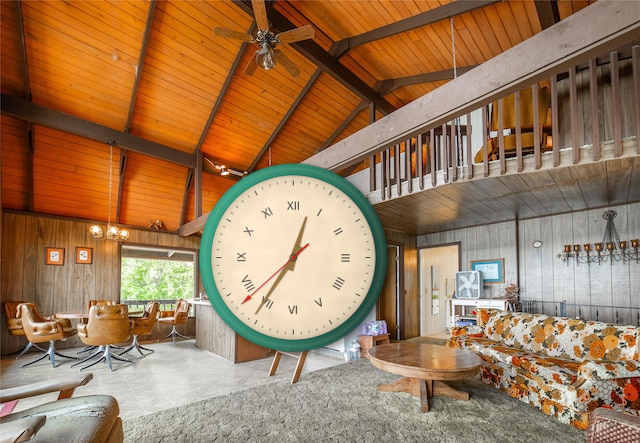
12,35,38
